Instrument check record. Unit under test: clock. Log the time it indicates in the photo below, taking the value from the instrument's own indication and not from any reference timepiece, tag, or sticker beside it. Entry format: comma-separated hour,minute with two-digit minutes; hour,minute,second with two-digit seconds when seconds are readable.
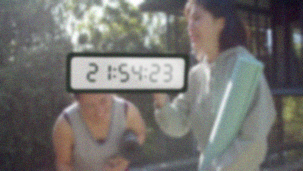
21,54,23
